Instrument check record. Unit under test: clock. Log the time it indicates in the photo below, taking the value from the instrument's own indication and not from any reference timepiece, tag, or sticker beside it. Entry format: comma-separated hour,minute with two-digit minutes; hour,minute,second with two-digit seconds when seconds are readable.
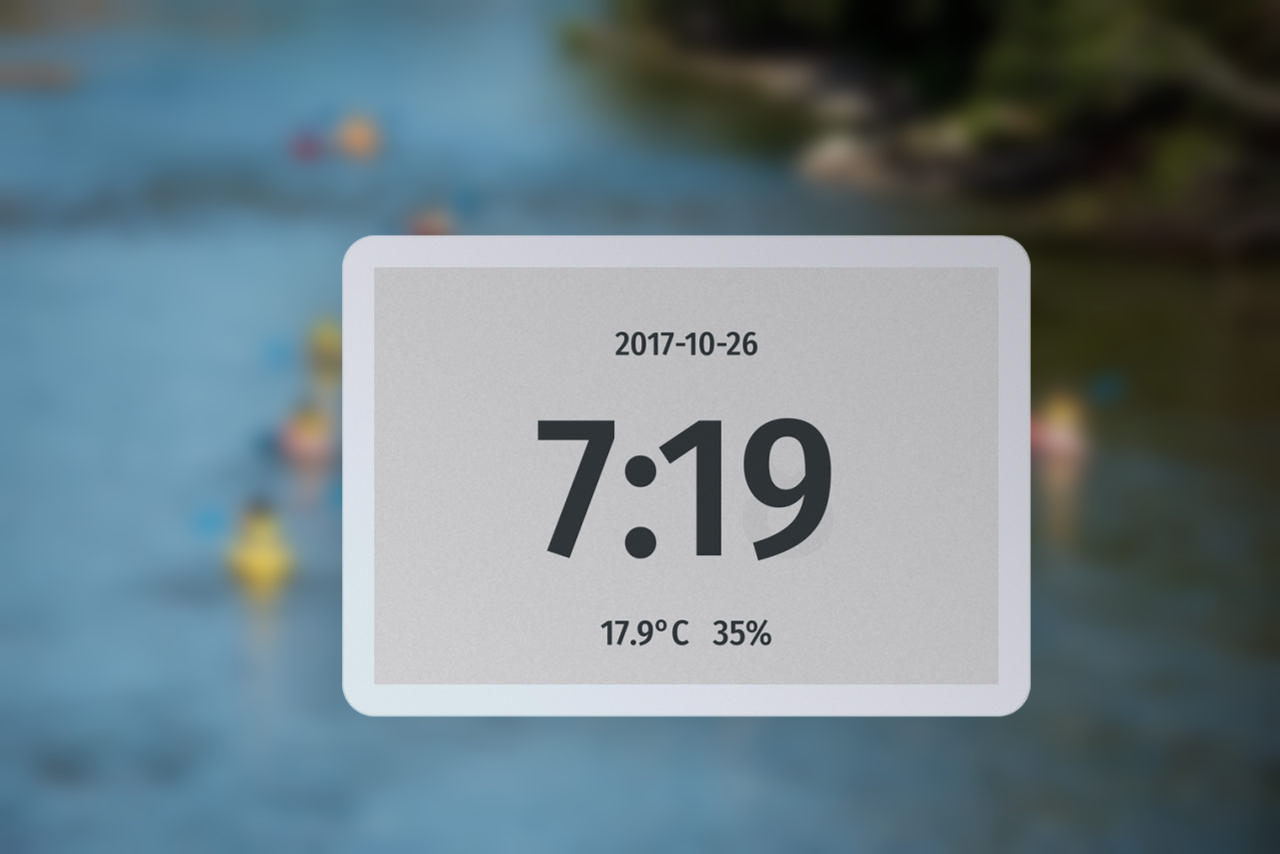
7,19
